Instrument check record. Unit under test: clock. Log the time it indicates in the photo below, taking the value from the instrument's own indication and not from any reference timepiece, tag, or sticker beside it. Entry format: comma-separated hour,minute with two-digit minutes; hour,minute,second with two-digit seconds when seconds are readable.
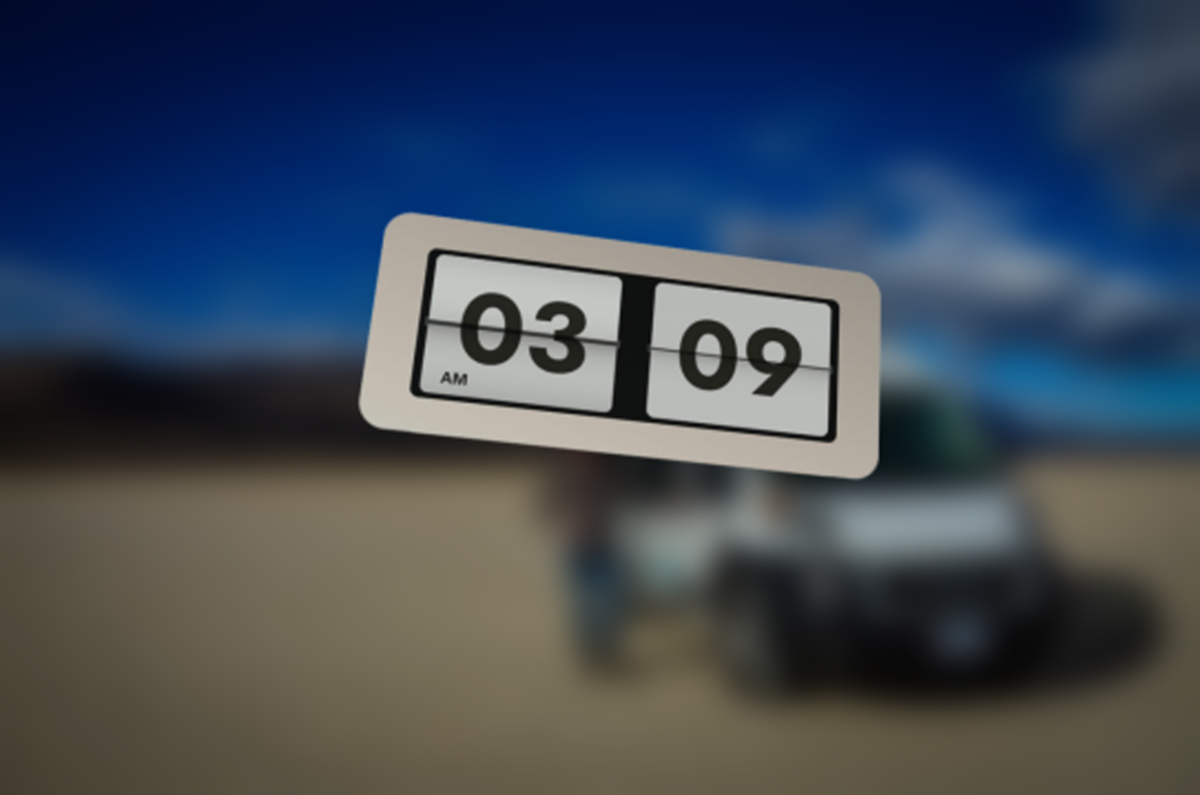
3,09
